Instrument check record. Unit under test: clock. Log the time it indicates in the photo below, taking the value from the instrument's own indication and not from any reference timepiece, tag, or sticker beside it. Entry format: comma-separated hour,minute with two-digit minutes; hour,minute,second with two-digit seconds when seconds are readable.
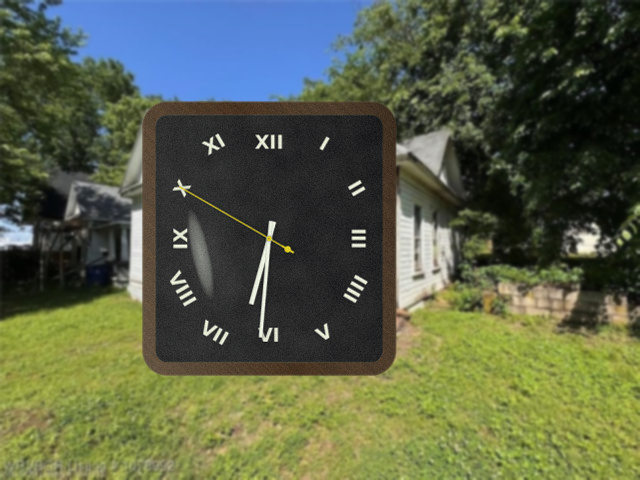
6,30,50
